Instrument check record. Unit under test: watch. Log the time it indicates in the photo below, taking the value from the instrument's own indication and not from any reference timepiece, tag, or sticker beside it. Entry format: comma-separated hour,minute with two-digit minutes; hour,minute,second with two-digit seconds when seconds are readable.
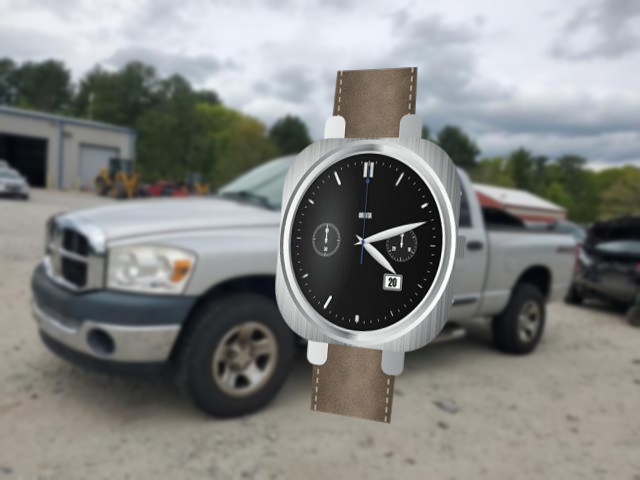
4,12
